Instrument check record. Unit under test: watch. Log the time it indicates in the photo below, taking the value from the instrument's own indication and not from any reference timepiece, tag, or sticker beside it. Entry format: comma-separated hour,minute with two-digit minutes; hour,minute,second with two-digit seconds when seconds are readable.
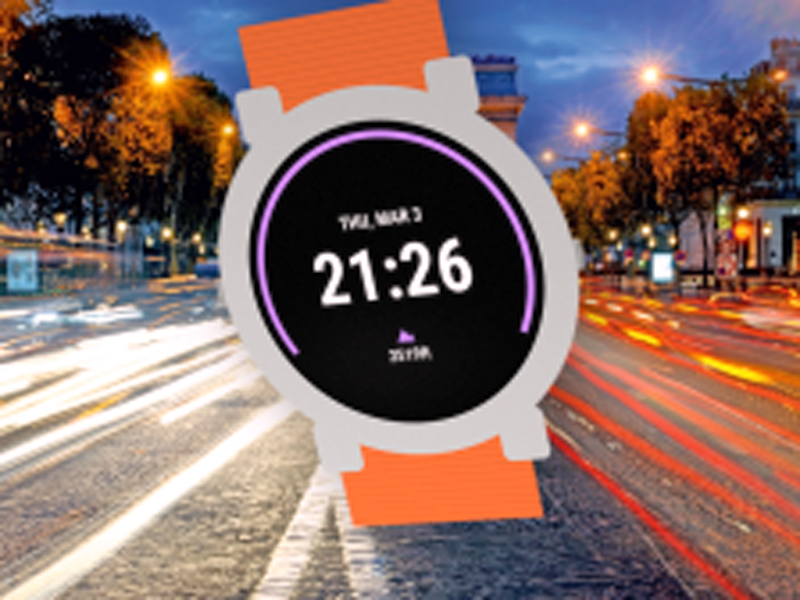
21,26
